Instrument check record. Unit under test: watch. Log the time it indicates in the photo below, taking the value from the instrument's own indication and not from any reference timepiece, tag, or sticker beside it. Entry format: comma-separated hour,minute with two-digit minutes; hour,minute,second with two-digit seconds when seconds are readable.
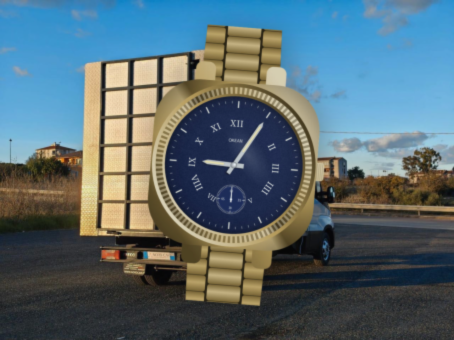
9,05
